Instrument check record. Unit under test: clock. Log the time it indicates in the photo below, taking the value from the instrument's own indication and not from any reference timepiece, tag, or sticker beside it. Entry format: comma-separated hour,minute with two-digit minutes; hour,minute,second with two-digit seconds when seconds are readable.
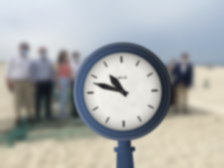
10,48
